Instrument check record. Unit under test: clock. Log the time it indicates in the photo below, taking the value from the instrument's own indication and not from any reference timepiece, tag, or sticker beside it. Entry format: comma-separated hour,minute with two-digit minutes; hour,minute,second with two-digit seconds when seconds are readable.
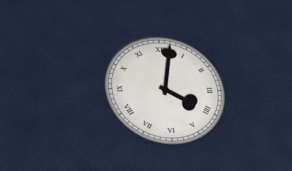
4,02
